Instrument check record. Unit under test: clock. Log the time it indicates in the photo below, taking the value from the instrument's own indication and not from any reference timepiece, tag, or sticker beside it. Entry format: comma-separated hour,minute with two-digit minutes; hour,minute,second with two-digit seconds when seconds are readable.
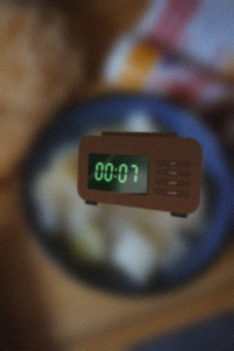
0,07
